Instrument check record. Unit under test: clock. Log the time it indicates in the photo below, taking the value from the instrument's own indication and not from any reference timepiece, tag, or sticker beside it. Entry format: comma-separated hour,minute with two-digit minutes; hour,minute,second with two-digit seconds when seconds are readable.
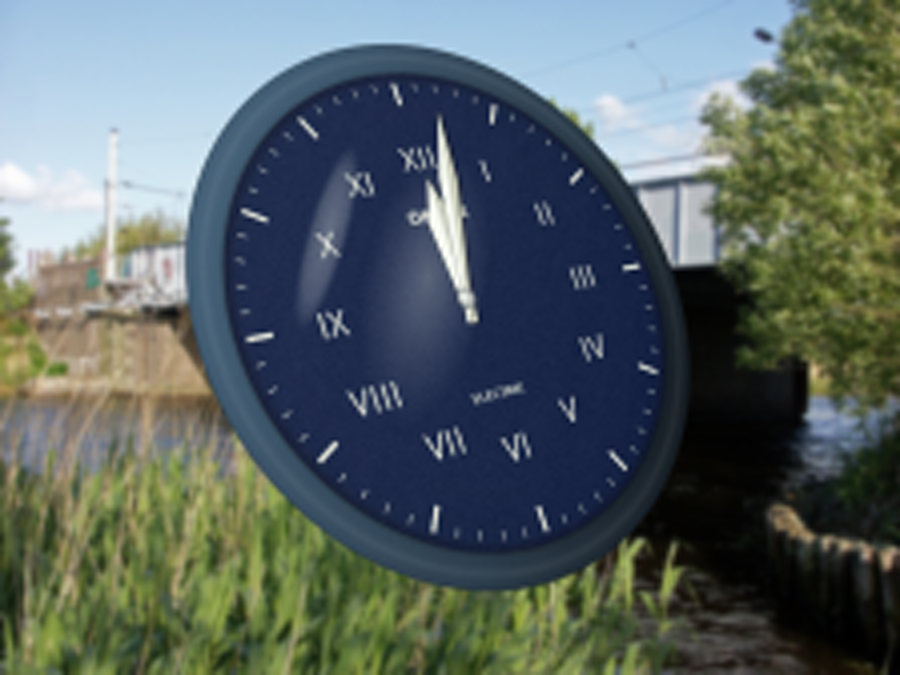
12,02
